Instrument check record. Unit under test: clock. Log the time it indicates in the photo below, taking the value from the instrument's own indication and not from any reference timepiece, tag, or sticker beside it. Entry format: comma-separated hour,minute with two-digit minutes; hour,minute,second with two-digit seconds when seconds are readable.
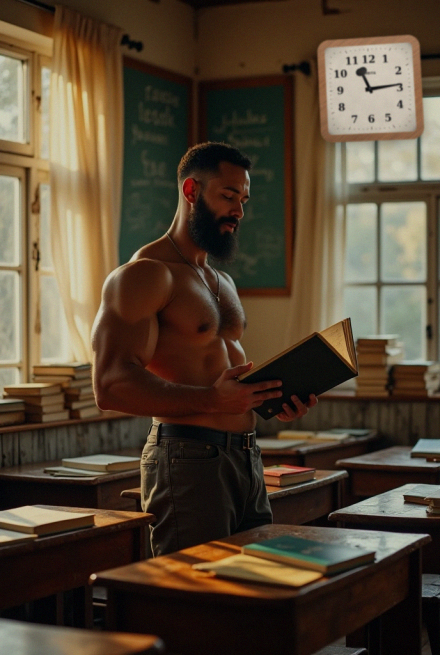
11,14
